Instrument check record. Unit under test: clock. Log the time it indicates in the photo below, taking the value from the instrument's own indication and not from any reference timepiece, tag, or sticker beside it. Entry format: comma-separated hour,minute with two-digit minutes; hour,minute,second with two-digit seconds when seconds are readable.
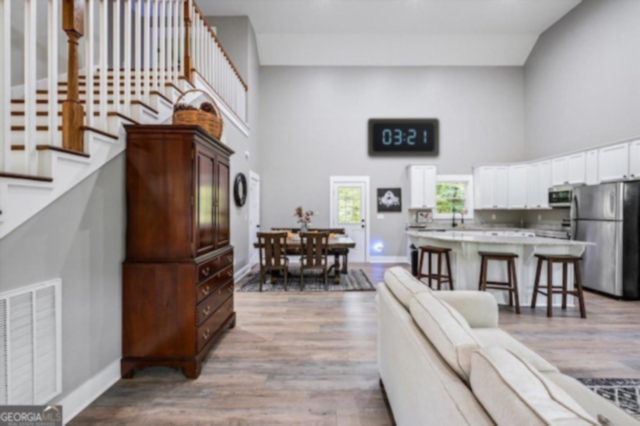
3,21
